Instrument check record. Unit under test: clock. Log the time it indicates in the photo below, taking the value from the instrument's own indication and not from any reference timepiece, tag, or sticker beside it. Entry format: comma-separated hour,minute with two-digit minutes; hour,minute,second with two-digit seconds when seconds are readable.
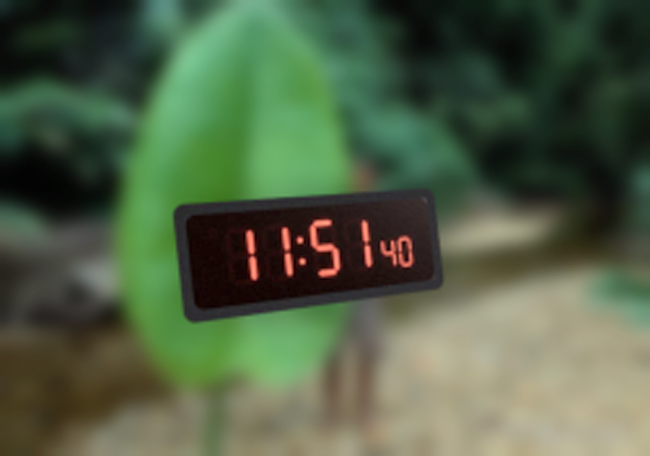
11,51,40
